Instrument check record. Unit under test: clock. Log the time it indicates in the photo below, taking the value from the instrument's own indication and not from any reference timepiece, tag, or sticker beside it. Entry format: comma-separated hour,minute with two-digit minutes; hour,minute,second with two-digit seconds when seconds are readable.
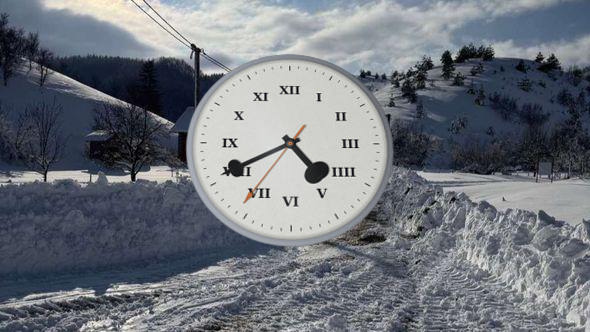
4,40,36
